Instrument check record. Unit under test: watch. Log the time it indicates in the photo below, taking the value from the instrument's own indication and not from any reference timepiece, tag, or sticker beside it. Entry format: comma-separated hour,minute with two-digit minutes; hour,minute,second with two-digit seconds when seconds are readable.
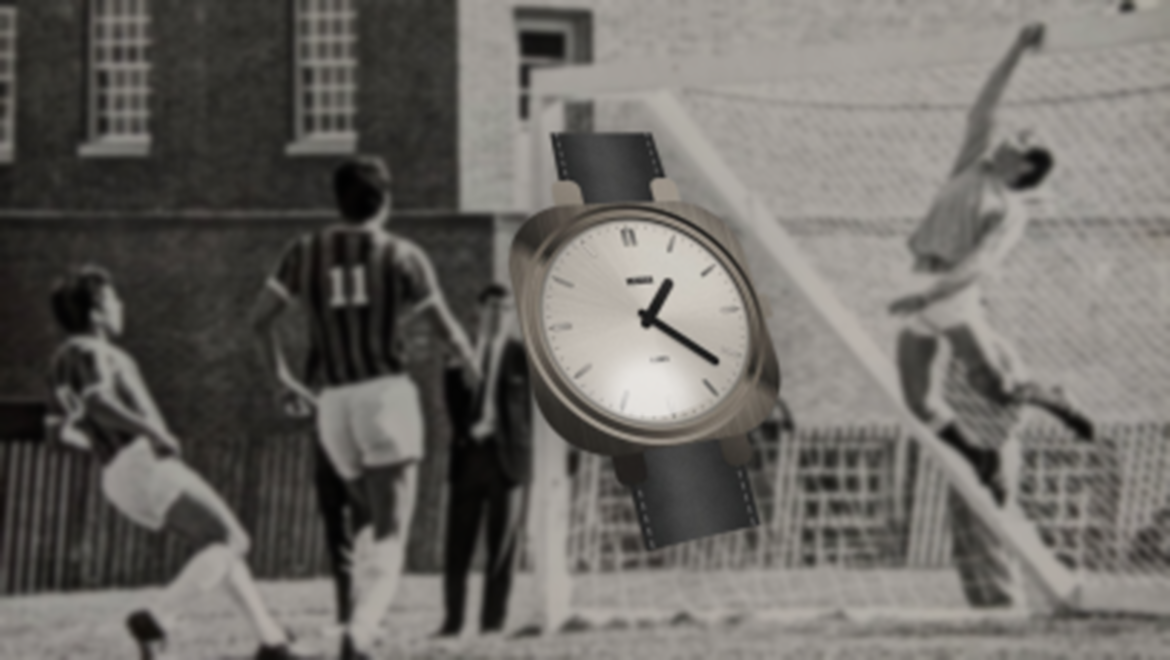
1,22
